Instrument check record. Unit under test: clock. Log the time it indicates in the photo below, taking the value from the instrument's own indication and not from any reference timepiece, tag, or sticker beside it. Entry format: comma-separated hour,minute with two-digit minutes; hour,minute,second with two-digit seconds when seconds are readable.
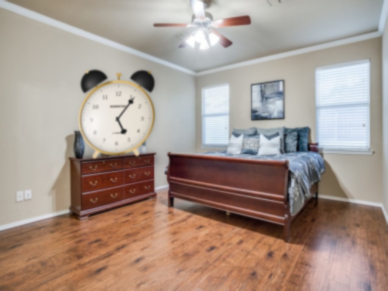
5,06
